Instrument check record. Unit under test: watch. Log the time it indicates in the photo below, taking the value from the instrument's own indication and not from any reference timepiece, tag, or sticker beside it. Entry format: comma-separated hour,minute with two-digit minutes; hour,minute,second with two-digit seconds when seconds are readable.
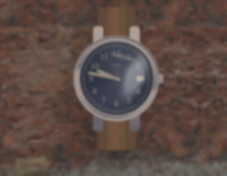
9,47
